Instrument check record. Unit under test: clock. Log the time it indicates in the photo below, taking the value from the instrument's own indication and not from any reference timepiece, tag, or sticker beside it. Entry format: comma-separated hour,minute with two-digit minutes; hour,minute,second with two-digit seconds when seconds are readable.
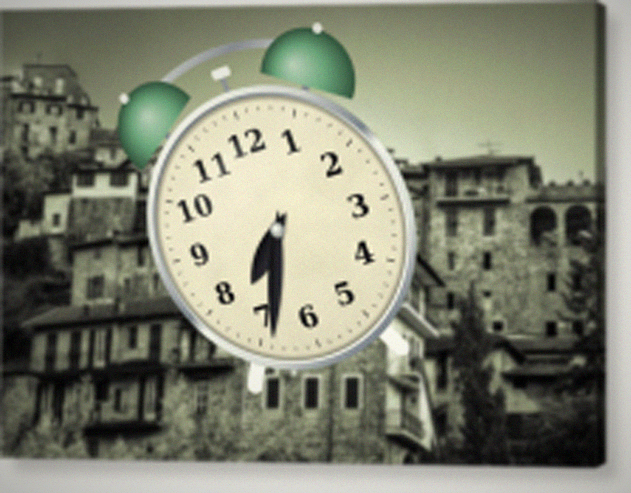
7,34
